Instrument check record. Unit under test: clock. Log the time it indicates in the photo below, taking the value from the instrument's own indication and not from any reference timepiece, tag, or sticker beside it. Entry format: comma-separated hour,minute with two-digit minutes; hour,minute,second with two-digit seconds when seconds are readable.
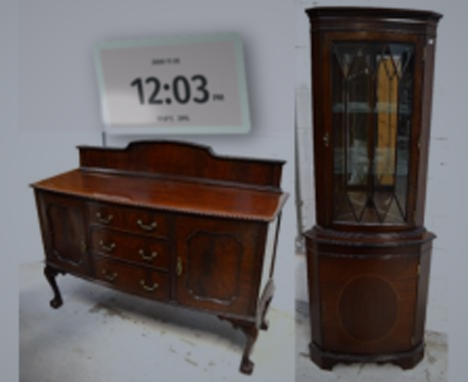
12,03
